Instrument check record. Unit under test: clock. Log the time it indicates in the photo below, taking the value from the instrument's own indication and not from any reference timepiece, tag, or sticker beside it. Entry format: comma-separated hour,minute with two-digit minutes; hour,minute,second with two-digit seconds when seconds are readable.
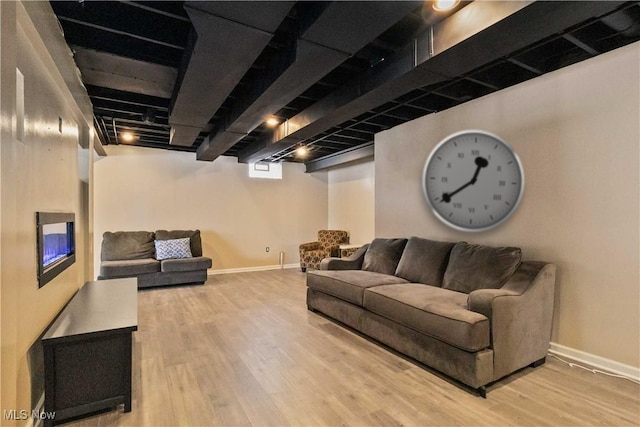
12,39
